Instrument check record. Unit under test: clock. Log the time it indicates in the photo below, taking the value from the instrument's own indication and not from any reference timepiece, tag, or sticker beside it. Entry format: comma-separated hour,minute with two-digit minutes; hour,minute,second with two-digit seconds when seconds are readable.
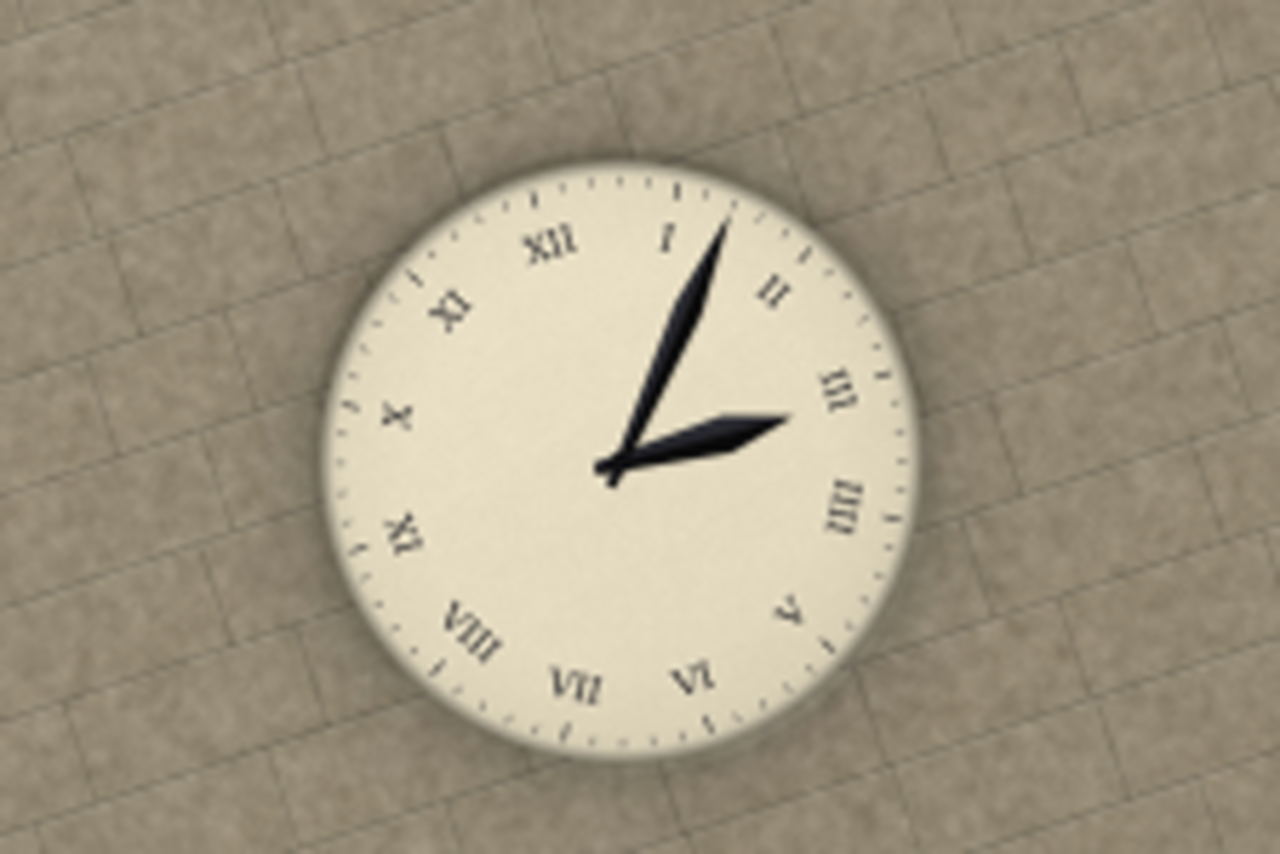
3,07
